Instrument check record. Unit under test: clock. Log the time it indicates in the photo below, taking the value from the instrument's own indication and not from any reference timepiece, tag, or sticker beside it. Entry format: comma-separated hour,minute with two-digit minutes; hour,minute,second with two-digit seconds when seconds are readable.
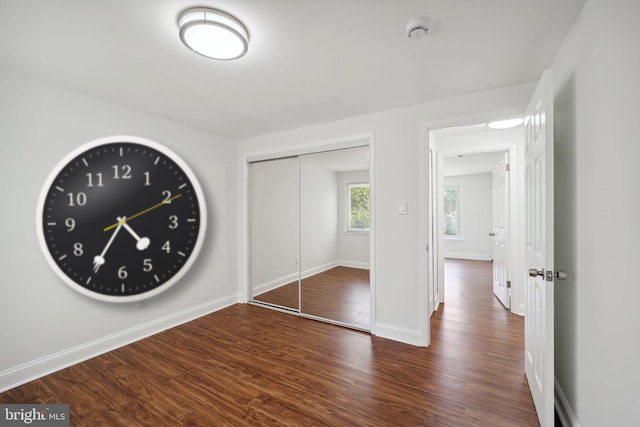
4,35,11
